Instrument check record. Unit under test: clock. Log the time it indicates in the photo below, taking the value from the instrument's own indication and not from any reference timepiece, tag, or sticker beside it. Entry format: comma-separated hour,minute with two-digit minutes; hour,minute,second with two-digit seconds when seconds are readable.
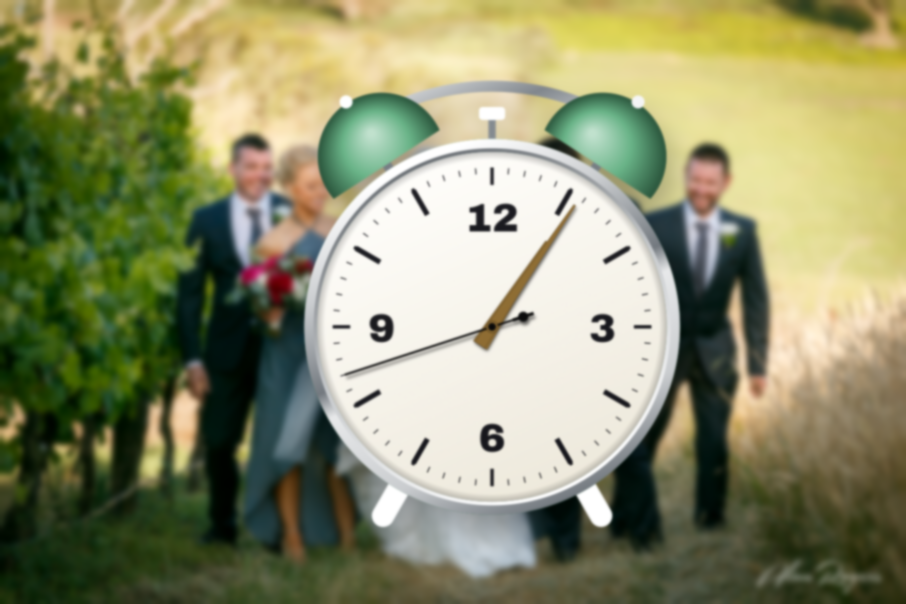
1,05,42
